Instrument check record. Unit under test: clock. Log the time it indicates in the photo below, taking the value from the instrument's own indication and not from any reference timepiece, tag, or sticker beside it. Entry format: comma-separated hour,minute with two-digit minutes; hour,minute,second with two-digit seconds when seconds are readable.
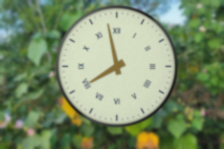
7,58
